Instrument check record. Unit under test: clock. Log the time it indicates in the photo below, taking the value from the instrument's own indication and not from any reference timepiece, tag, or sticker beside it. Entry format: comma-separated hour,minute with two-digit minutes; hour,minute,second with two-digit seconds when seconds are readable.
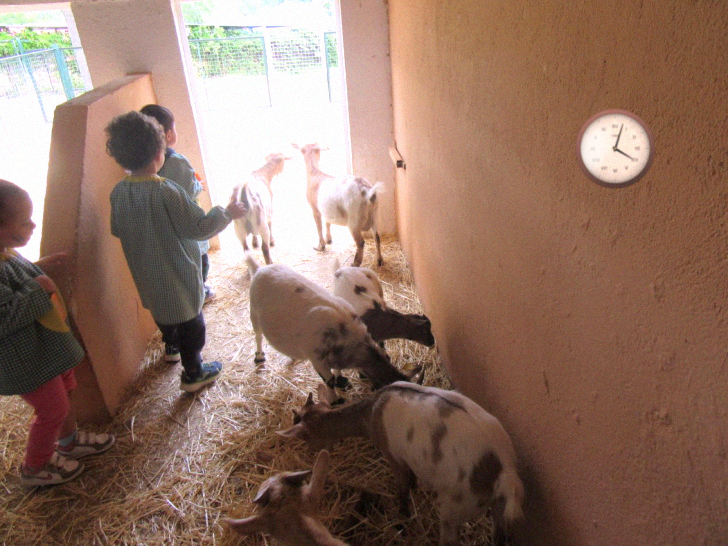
4,03
